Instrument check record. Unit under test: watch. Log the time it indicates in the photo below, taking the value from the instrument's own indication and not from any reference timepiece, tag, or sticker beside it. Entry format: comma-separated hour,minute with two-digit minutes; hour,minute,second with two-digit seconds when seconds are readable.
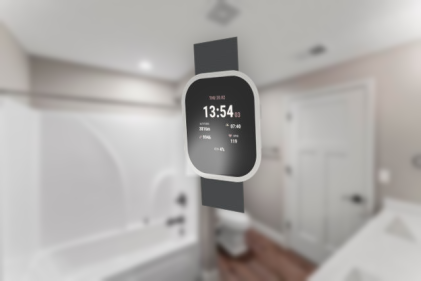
13,54
